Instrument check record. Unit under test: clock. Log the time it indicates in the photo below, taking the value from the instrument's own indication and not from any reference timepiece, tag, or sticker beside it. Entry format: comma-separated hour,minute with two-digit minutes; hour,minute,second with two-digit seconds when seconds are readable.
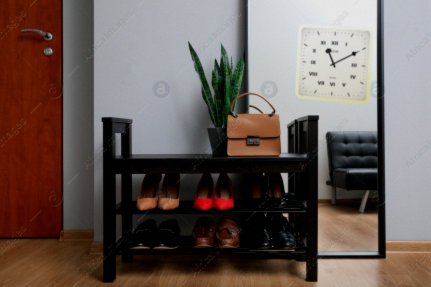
11,10
